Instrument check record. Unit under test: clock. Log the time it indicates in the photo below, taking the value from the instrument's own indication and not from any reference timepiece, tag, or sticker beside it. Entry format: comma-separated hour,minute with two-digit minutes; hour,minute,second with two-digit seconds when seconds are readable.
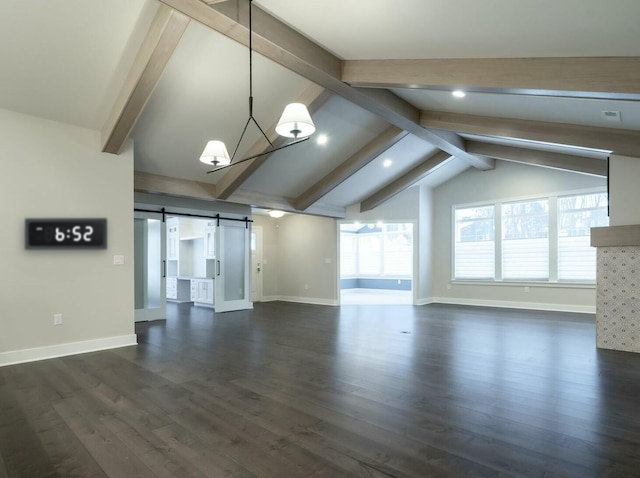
6,52
